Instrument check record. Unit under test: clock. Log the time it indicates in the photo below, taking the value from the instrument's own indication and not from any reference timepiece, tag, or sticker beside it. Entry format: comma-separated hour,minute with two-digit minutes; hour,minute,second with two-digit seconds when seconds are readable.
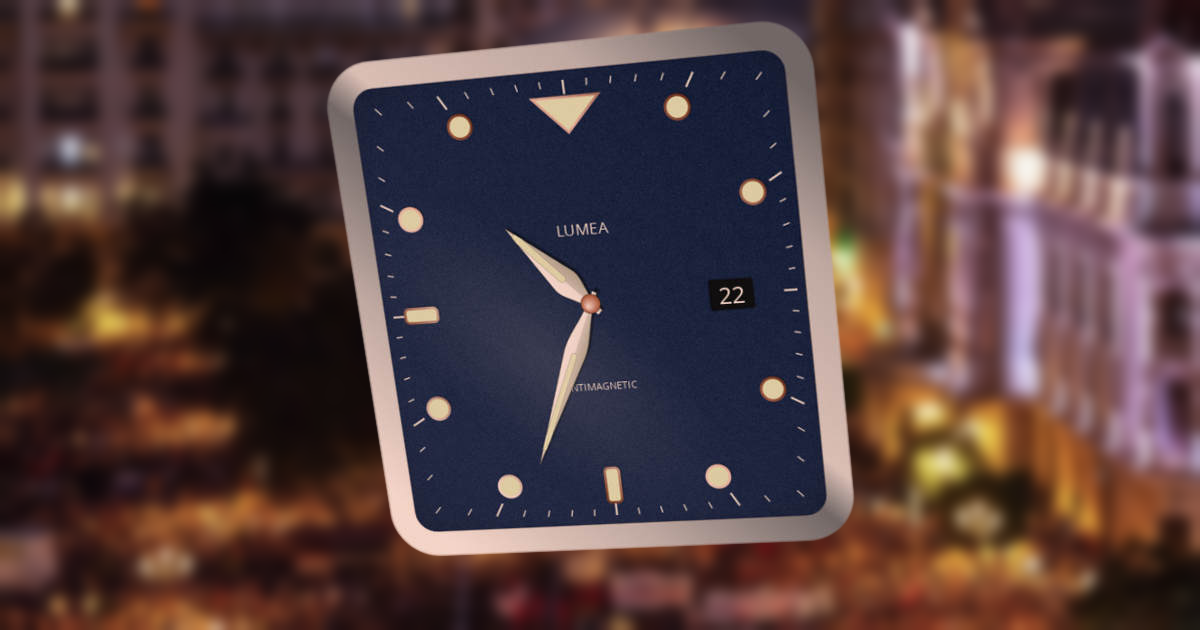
10,34
